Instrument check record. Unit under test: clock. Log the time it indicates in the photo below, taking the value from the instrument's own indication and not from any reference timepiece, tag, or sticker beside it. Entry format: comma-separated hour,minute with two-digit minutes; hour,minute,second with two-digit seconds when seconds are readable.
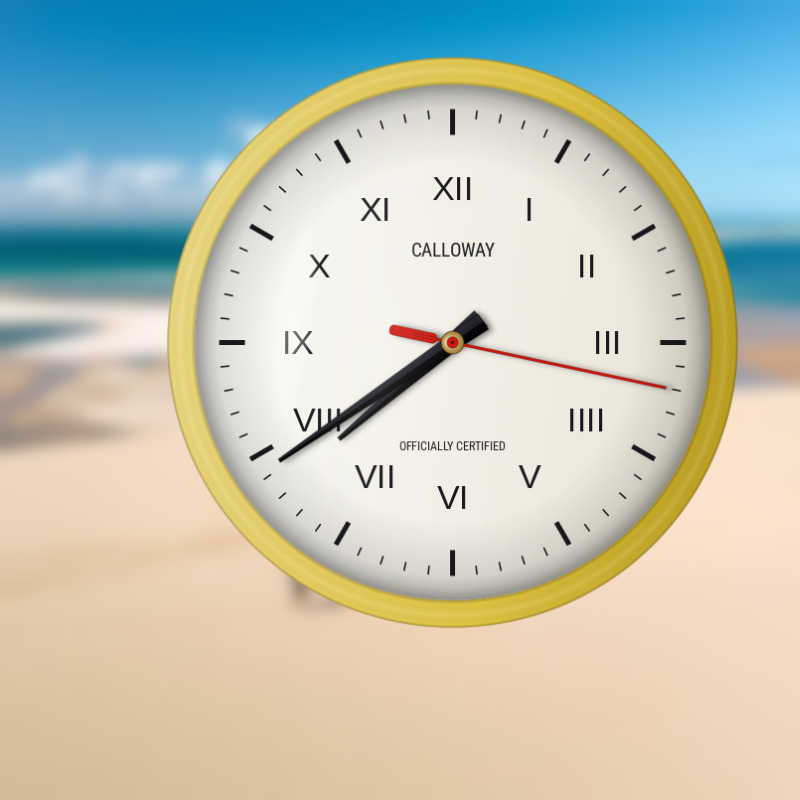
7,39,17
